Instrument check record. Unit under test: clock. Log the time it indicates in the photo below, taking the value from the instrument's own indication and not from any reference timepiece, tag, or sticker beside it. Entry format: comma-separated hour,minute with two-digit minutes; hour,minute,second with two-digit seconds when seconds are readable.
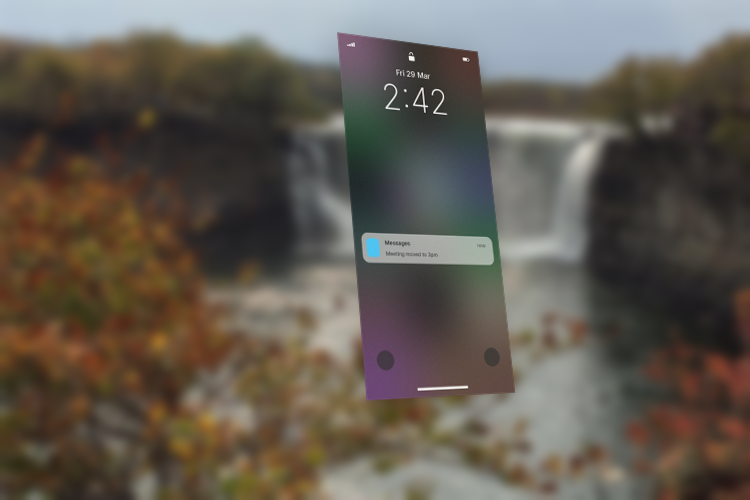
2,42
